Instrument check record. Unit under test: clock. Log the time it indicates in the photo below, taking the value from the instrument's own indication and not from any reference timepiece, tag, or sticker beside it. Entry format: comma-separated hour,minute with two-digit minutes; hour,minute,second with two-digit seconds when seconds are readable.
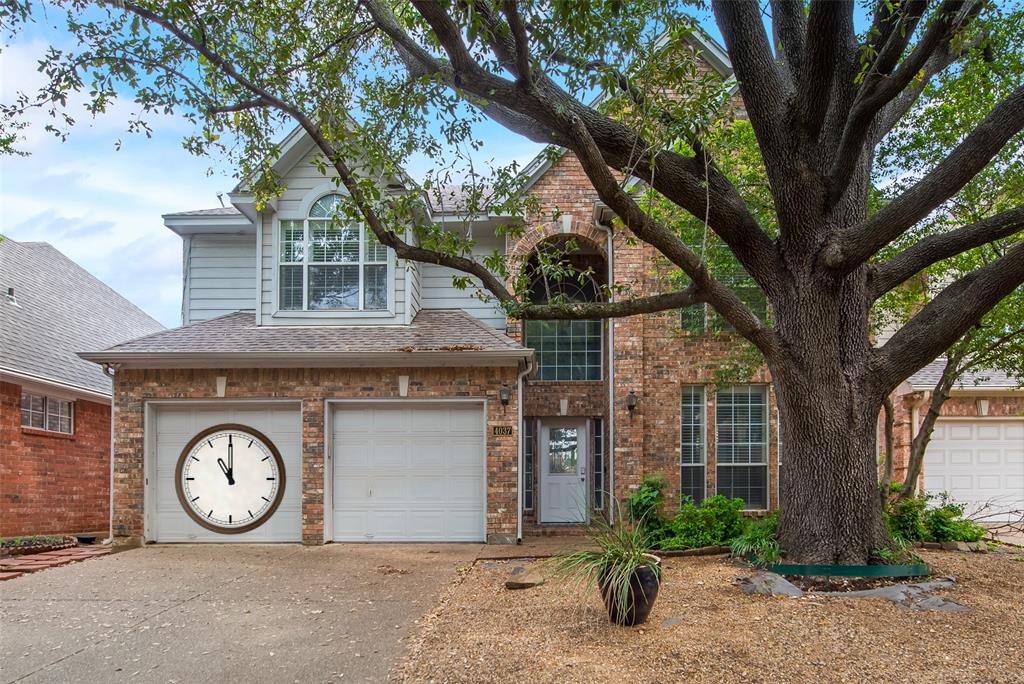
11,00
